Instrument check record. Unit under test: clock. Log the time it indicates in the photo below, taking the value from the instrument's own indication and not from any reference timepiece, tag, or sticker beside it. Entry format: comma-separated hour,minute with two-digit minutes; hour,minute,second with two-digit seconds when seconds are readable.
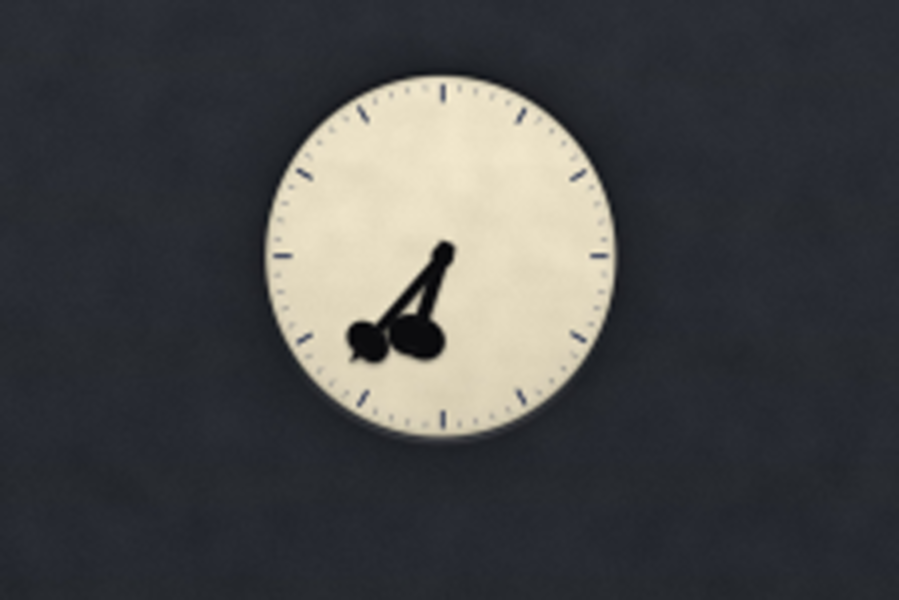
6,37
